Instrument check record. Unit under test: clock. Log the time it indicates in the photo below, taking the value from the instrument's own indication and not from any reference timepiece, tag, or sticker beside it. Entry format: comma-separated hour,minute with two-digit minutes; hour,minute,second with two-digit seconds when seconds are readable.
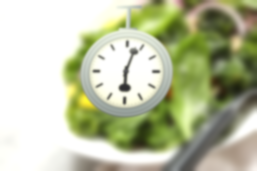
6,03
